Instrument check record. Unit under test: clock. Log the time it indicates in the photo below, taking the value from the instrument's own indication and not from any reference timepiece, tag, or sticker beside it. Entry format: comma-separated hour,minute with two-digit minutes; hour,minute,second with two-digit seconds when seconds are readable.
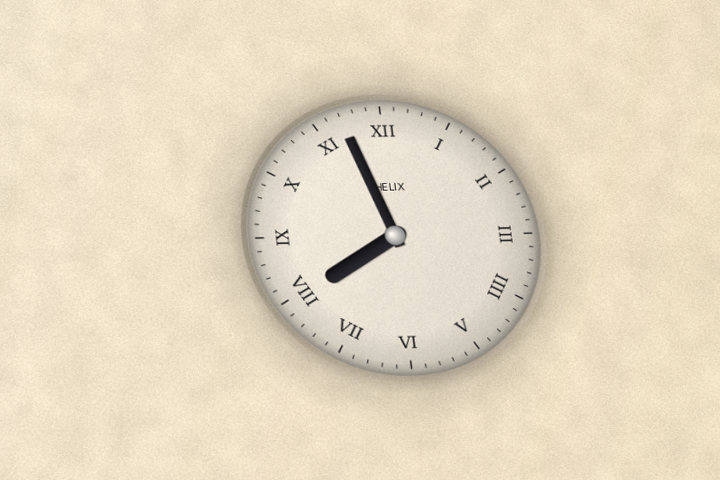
7,57
